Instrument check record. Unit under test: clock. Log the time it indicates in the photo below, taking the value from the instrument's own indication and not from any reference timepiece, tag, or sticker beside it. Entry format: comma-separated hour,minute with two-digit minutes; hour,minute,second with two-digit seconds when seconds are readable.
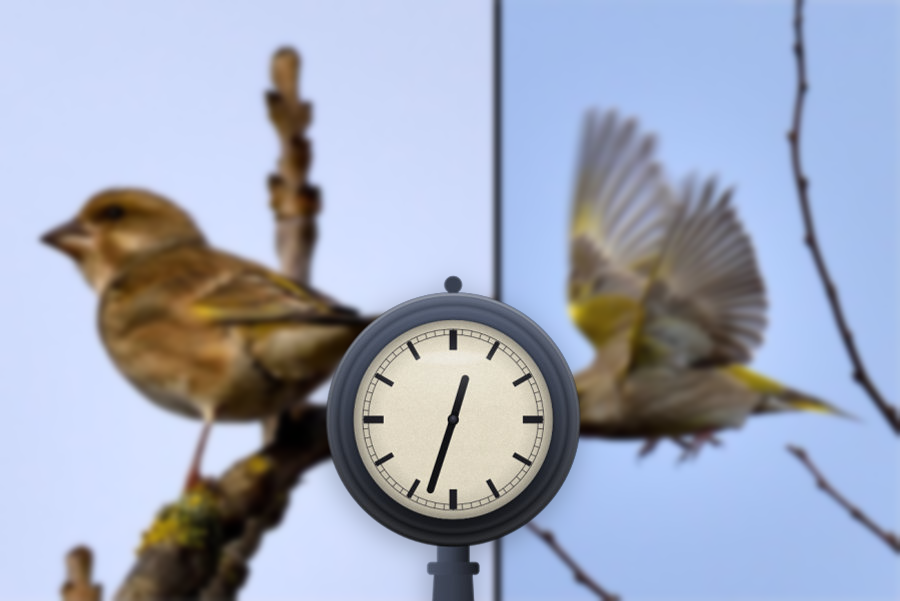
12,33
